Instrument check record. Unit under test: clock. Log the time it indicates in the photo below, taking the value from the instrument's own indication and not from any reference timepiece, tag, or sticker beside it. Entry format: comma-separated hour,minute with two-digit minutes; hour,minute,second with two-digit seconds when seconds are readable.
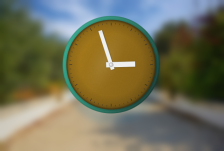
2,57
